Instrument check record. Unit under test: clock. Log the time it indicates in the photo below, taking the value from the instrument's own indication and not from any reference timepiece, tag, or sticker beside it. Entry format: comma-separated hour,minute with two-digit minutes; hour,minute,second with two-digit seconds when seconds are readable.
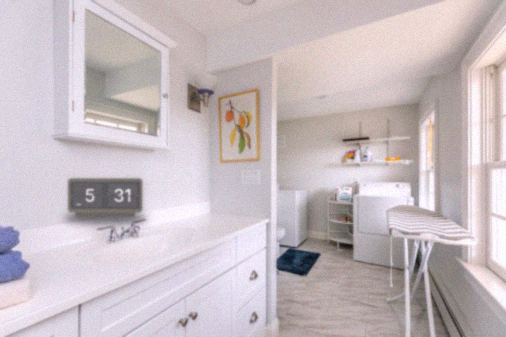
5,31
